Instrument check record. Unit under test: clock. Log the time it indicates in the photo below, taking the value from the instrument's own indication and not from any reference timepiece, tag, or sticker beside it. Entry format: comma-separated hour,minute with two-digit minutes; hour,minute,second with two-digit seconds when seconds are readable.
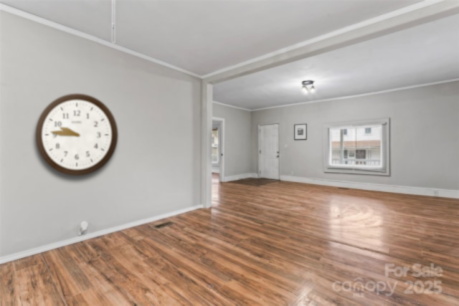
9,46
